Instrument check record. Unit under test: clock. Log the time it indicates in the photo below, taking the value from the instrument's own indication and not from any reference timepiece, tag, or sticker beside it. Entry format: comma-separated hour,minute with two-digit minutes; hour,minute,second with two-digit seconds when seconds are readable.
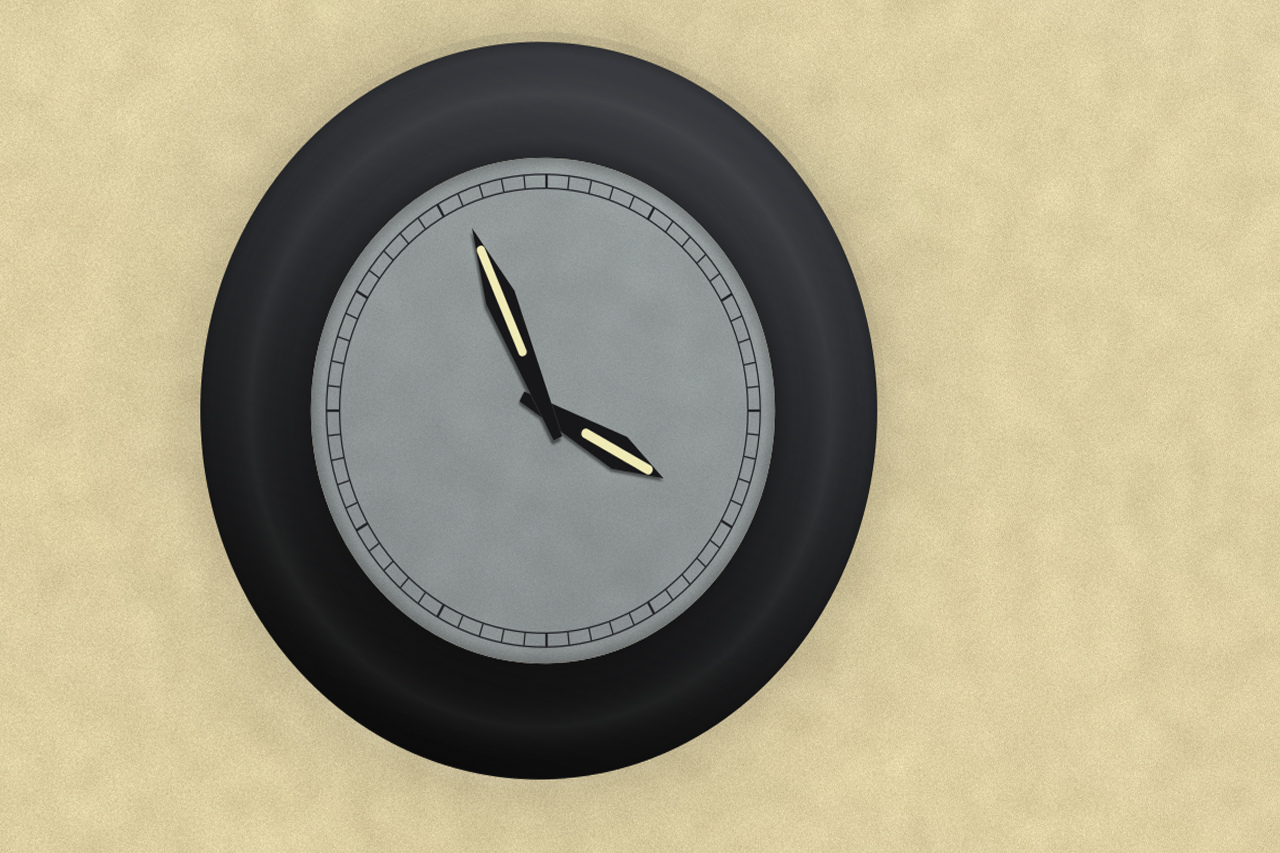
3,56
